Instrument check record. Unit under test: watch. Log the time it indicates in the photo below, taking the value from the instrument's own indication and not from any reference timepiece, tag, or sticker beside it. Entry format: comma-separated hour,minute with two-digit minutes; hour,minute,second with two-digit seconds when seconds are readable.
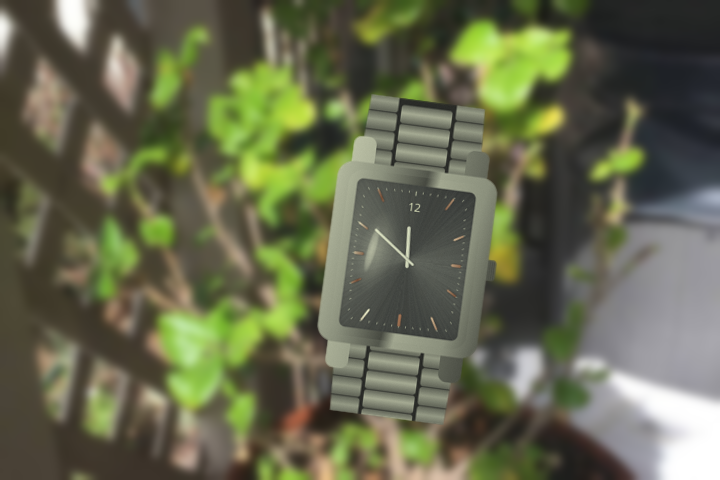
11,51
